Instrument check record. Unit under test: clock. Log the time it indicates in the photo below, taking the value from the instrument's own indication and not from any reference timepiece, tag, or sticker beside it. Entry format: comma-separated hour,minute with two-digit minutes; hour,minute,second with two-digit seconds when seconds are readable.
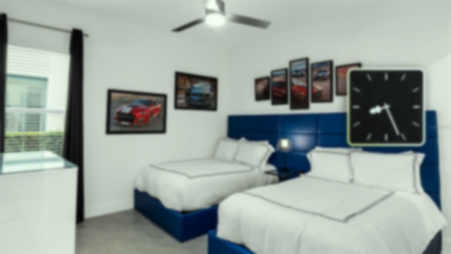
8,26
